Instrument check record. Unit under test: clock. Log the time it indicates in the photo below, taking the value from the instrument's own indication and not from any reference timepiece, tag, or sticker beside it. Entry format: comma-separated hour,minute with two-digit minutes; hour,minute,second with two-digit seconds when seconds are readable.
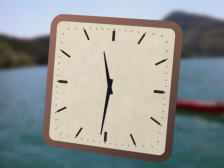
11,31
